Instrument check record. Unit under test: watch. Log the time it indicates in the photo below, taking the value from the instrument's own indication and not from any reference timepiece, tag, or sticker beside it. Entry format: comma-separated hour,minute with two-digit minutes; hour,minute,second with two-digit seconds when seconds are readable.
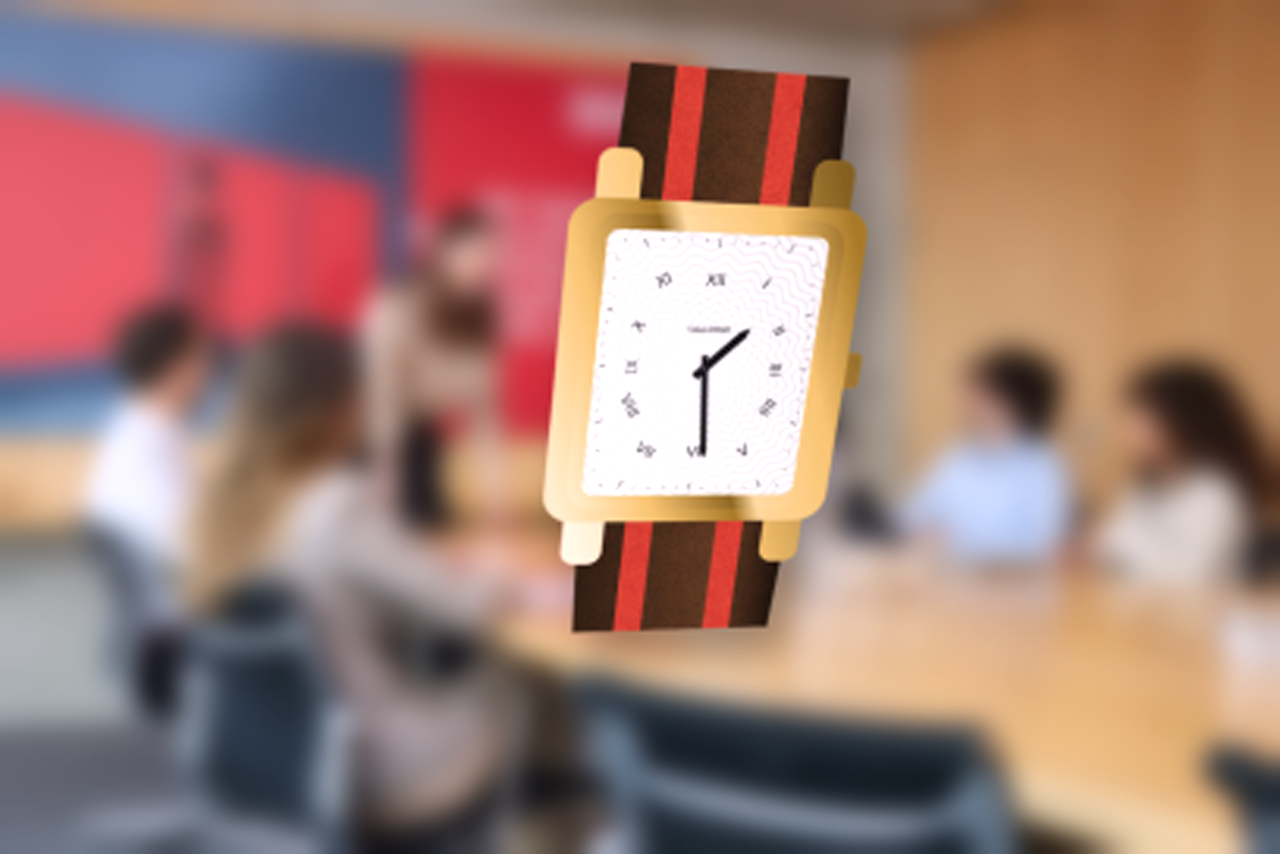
1,29
